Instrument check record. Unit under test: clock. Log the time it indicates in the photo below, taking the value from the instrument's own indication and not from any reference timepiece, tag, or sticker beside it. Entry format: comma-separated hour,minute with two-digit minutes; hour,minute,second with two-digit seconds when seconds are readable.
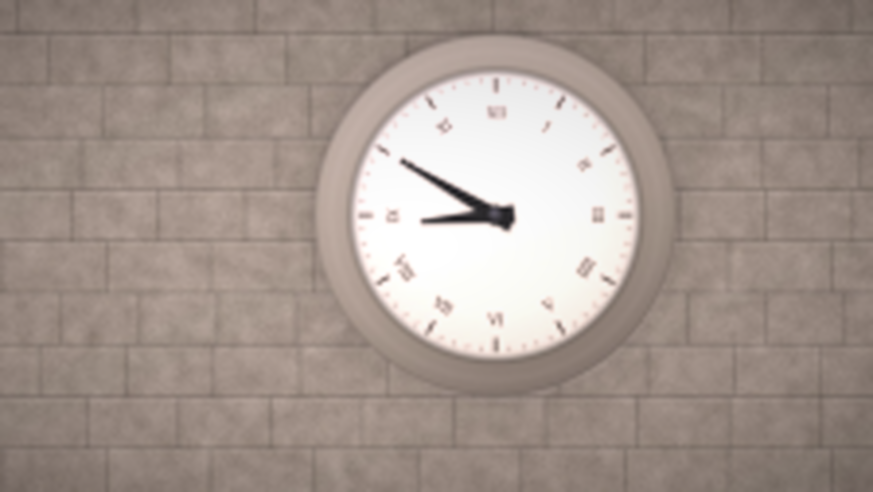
8,50
